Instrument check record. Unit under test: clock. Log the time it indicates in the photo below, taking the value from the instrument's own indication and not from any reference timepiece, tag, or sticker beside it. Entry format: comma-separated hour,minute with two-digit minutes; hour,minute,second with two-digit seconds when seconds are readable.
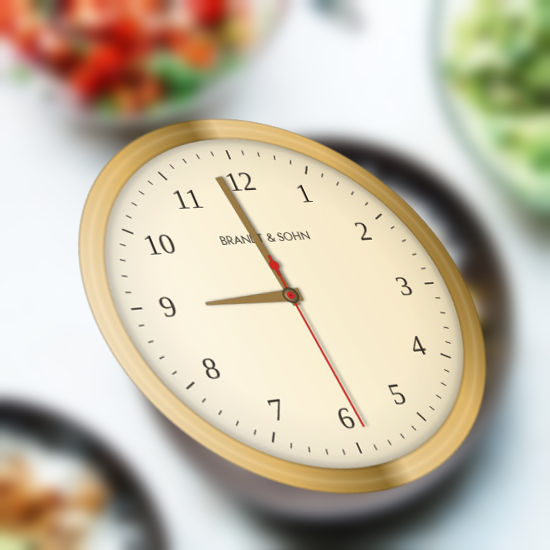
8,58,29
